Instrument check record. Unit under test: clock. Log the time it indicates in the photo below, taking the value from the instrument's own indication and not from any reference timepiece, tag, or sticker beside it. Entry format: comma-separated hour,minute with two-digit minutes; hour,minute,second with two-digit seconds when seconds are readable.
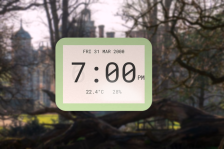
7,00
